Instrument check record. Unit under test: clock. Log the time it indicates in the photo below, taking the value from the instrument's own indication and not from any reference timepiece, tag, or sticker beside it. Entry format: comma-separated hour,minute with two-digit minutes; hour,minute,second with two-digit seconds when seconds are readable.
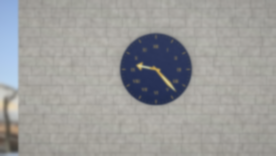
9,23
